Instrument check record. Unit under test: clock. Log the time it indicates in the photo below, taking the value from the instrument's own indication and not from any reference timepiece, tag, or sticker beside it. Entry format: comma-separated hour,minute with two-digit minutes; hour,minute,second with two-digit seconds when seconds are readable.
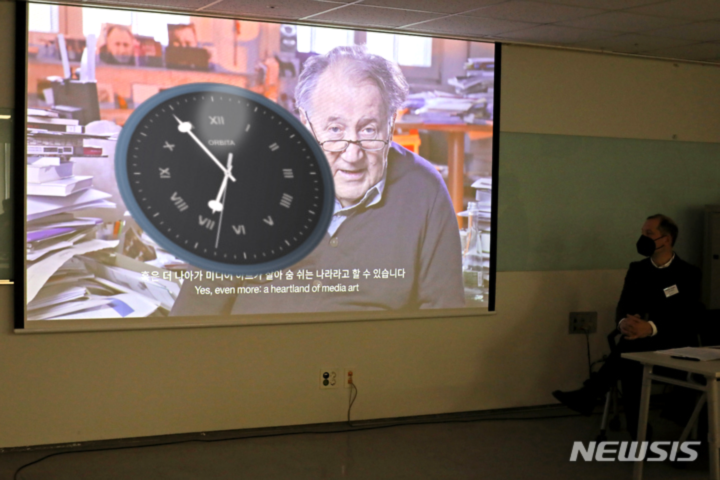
6,54,33
